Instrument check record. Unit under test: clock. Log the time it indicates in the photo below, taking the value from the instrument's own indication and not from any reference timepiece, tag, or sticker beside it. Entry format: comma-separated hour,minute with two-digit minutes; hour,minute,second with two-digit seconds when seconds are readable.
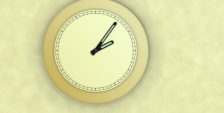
2,06
